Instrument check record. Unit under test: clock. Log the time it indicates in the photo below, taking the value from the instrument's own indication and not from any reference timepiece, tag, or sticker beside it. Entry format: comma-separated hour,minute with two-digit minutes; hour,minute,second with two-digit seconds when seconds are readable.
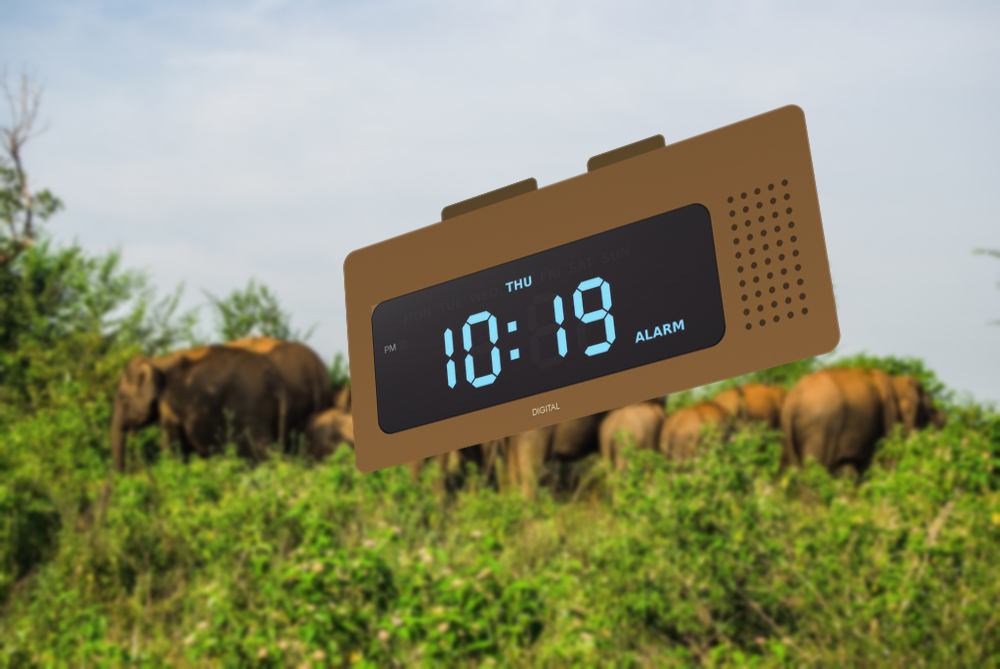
10,19
